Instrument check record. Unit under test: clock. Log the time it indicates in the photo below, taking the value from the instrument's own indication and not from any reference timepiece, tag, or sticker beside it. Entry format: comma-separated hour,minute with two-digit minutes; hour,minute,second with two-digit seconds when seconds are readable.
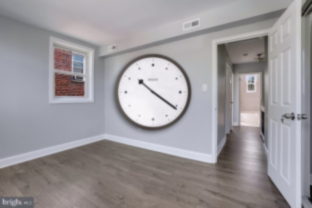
10,21
